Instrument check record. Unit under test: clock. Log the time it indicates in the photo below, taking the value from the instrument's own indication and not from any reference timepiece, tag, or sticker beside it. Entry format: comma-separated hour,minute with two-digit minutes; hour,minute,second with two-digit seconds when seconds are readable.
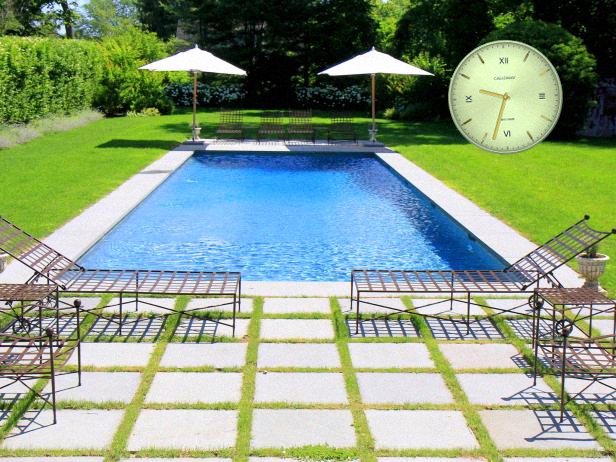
9,33
